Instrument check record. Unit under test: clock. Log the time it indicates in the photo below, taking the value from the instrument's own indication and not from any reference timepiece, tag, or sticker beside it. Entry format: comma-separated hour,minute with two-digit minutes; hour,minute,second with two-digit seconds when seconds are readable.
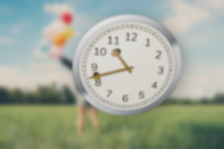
10,42
